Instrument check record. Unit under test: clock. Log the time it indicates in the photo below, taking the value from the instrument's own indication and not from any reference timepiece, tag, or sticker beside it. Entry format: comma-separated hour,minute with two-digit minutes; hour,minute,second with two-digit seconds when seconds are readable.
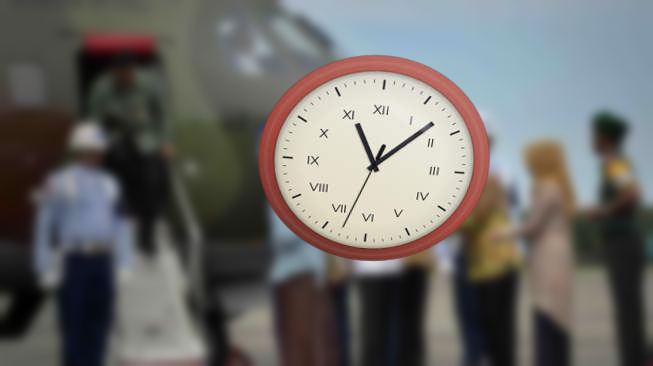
11,07,33
